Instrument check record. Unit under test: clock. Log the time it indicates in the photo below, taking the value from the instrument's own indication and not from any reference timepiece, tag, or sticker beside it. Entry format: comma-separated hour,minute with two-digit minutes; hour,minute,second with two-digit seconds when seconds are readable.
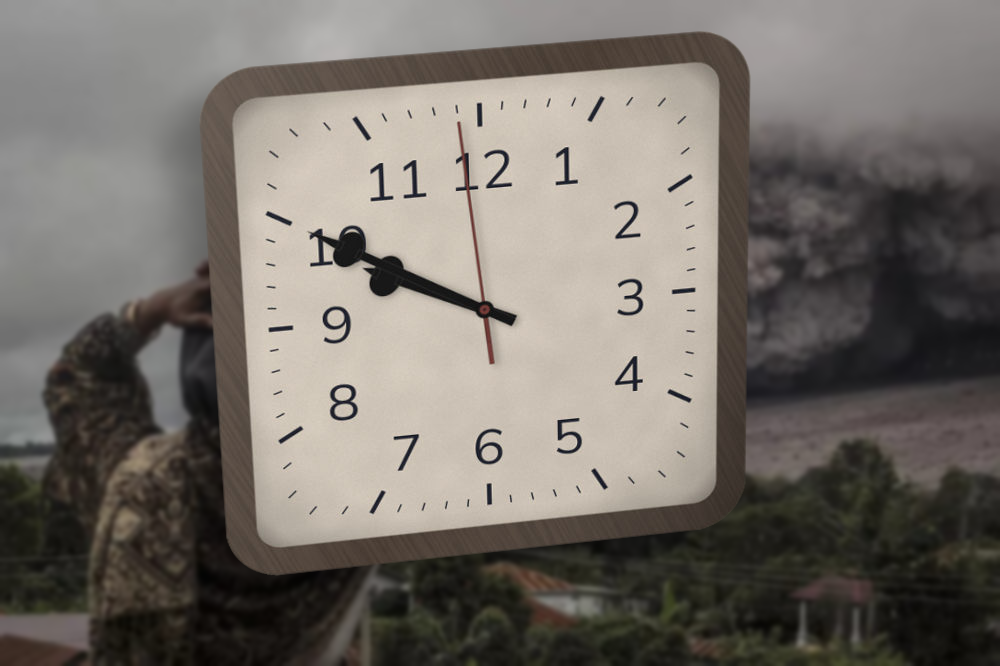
9,49,59
